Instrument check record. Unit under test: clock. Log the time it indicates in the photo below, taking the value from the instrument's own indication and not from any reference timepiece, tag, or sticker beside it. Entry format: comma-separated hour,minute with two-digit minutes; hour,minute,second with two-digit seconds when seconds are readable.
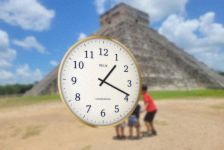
1,19
